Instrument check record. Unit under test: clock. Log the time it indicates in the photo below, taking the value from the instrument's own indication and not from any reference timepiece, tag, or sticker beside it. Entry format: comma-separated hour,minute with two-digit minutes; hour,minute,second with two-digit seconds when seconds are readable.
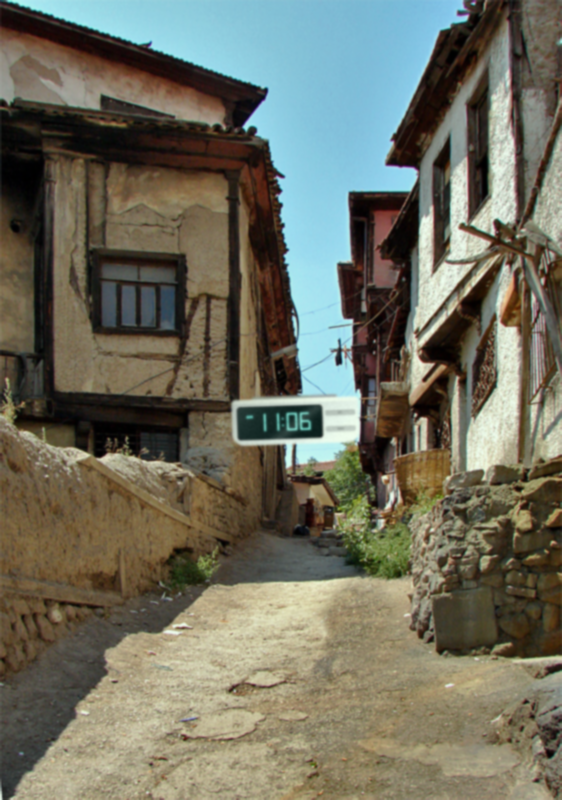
11,06
